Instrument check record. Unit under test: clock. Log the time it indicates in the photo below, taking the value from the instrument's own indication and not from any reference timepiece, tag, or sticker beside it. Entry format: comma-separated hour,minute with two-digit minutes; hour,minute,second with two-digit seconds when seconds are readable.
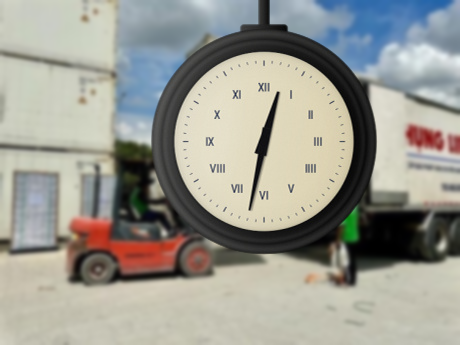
12,32
